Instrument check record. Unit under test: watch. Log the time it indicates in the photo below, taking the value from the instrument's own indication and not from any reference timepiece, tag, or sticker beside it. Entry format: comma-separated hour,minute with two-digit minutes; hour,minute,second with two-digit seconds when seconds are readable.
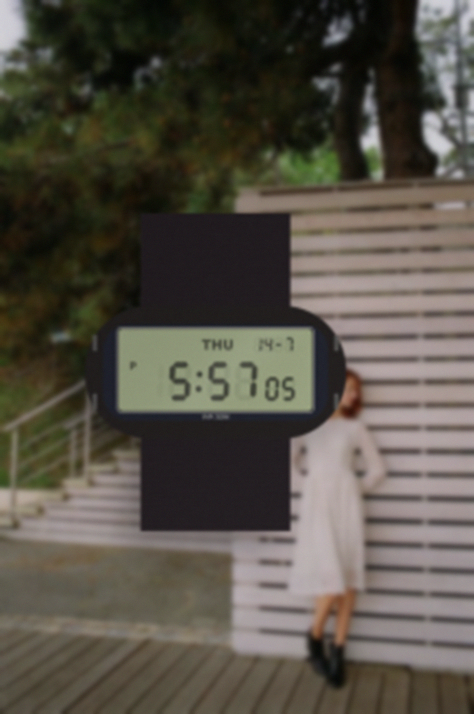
5,57,05
